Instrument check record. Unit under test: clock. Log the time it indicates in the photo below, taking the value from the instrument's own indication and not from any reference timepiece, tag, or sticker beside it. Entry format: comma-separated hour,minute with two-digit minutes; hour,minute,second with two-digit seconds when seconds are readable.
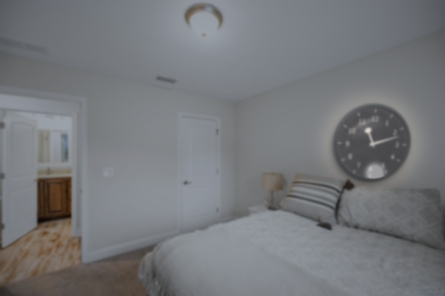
11,12
